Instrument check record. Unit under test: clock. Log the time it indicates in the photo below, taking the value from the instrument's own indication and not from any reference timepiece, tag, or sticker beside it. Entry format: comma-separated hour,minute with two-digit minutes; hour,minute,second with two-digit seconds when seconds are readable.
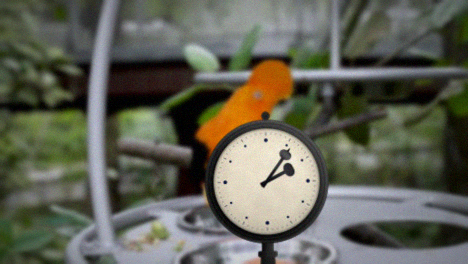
2,06
